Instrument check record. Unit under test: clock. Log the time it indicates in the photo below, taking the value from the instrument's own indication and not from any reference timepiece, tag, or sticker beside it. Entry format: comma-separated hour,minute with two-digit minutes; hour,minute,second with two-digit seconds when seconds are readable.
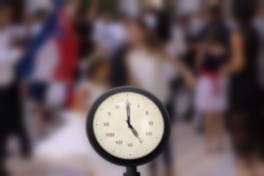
5,00
